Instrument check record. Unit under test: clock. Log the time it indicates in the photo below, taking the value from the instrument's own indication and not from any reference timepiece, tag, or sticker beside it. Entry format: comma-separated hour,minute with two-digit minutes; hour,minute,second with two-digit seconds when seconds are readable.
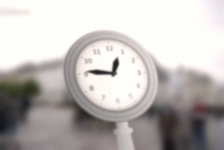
12,46
